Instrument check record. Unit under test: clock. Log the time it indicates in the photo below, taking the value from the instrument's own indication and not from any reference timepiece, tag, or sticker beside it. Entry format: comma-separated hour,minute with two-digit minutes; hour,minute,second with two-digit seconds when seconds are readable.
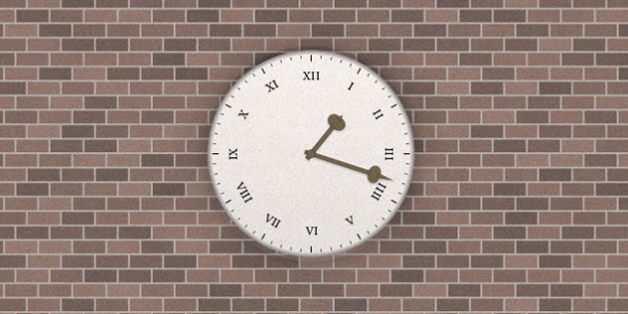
1,18
